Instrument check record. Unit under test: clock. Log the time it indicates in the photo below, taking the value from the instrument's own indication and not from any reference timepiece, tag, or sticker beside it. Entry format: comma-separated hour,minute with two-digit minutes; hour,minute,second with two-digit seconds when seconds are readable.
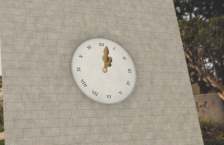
1,02
